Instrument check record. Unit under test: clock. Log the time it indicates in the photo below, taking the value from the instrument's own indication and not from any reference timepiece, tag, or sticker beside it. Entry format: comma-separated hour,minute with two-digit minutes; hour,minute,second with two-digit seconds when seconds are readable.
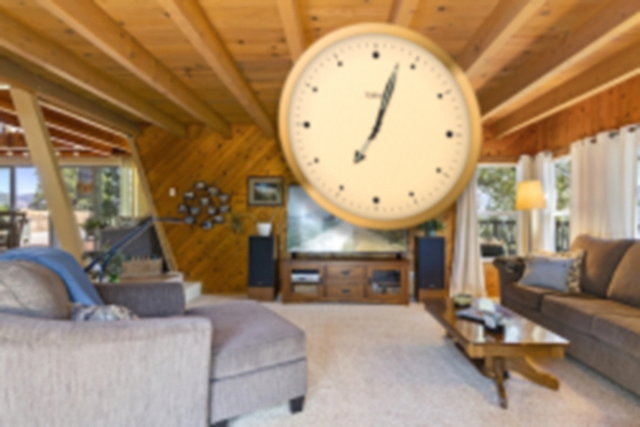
7,03
